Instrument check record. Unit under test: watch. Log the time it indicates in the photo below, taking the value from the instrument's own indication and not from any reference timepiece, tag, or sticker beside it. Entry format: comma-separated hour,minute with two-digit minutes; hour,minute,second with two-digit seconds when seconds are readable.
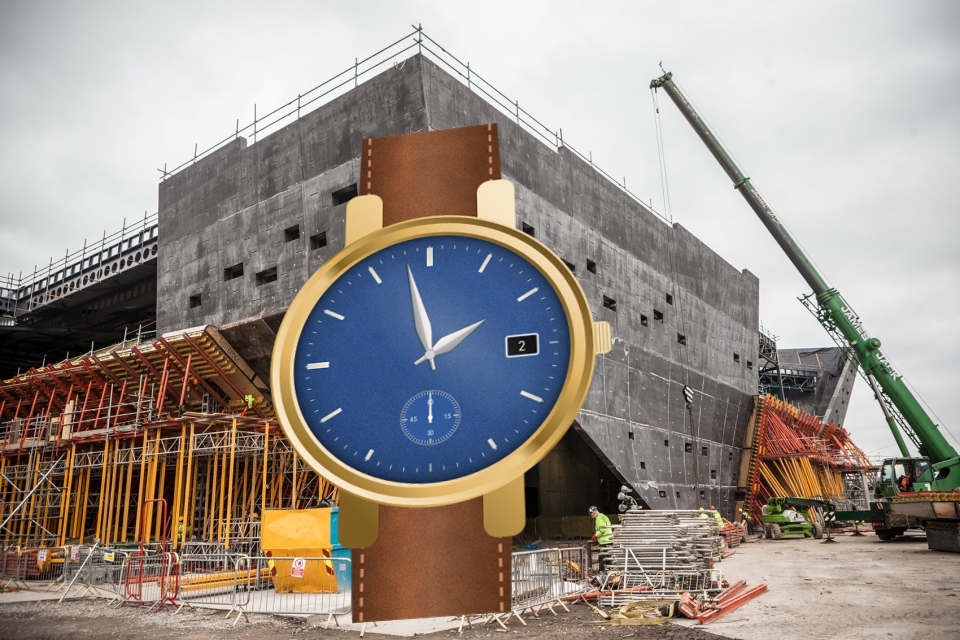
1,58
